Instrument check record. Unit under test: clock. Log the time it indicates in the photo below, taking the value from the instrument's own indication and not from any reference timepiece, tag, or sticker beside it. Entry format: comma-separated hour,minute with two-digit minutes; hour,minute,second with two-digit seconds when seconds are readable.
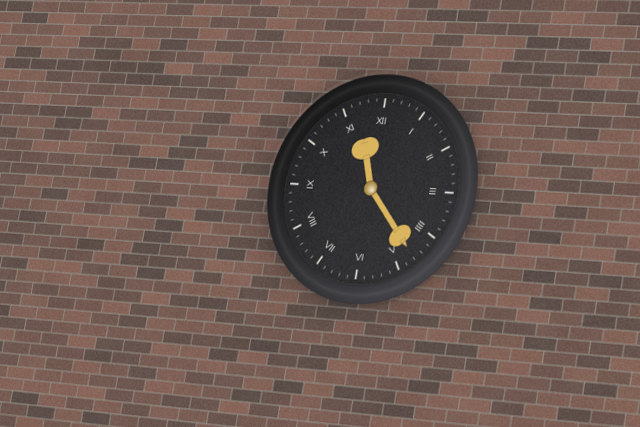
11,23
